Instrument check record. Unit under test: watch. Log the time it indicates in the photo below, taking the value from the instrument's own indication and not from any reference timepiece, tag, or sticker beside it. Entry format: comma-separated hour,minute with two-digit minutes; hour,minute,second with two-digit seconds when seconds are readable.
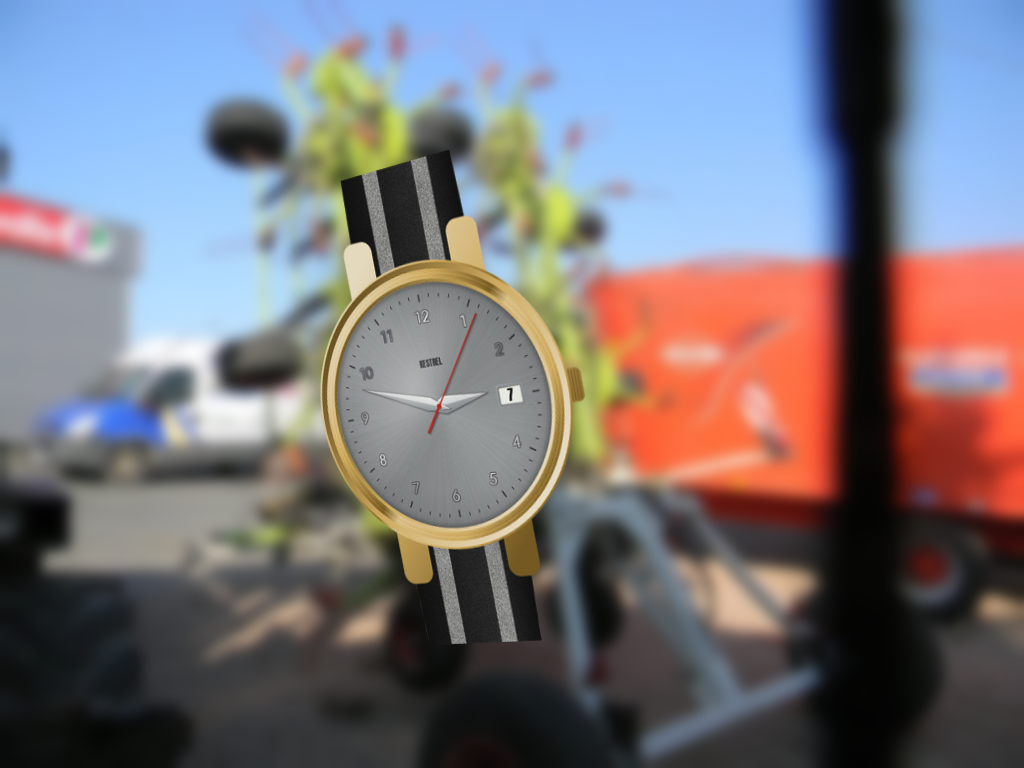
2,48,06
